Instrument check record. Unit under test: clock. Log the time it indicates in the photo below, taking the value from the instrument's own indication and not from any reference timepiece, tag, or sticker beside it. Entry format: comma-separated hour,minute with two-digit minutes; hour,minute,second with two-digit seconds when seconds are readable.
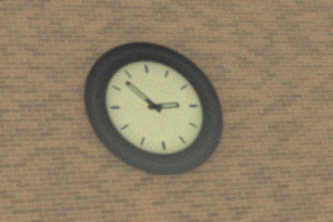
2,53
